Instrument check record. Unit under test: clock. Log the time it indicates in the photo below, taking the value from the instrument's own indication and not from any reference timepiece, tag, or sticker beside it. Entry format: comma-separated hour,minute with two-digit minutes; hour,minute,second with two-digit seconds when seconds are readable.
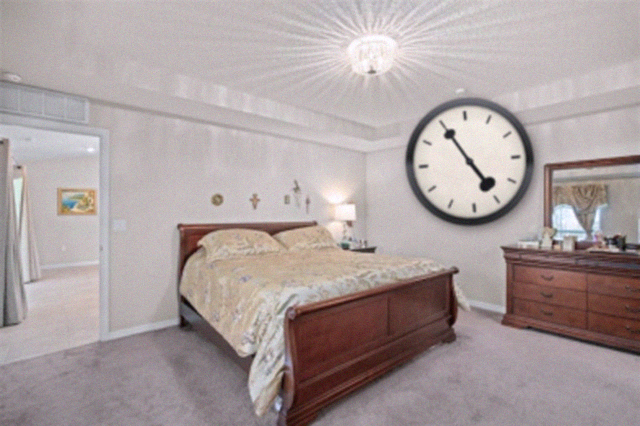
4,55
